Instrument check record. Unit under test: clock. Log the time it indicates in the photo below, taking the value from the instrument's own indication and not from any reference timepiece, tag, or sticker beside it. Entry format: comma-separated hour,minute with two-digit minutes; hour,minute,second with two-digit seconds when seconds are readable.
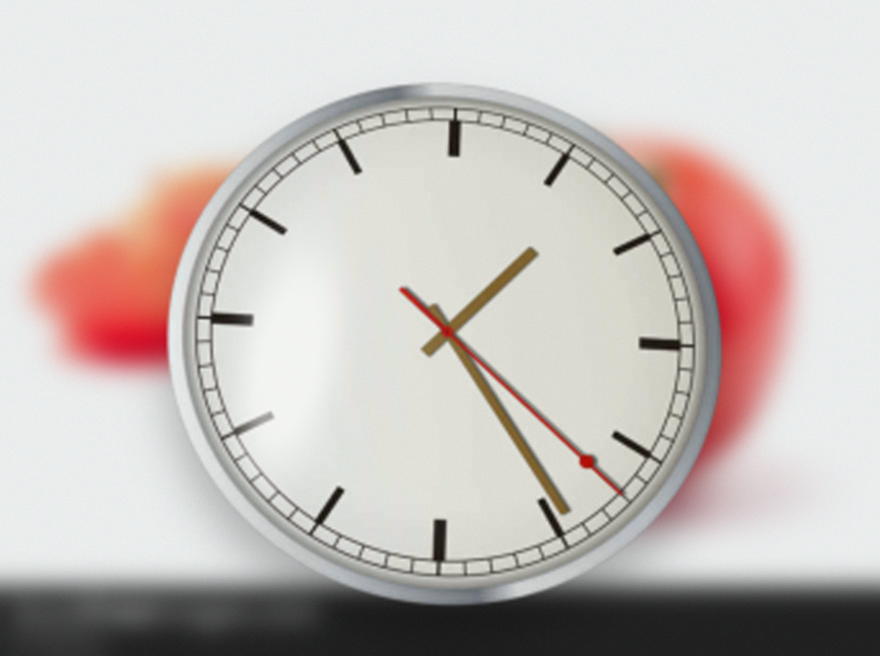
1,24,22
